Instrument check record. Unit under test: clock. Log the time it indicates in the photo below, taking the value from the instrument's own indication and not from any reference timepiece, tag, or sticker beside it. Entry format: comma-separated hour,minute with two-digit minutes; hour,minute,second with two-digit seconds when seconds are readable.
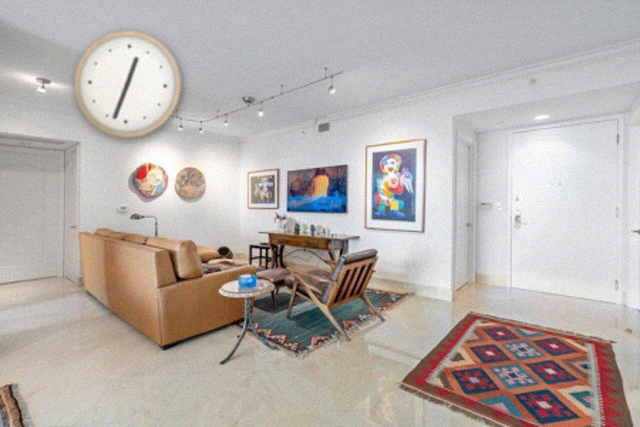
12,33
